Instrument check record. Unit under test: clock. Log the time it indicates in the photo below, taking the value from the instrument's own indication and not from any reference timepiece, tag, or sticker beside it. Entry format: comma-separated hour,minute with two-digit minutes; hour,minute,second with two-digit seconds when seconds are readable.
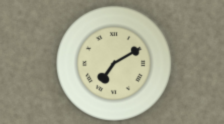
7,10
